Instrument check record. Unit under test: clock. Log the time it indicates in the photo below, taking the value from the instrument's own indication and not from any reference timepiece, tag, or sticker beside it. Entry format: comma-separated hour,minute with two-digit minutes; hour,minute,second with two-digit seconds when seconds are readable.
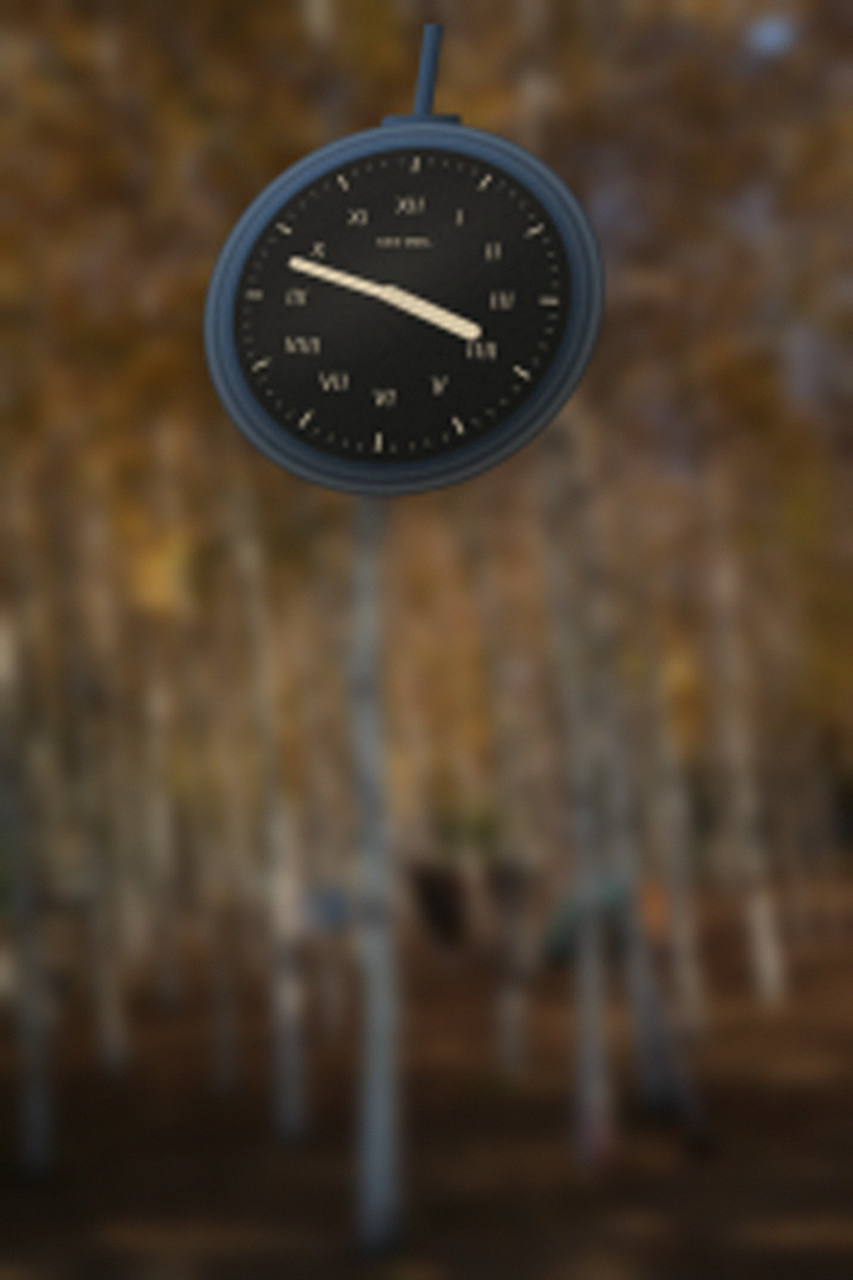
3,48
